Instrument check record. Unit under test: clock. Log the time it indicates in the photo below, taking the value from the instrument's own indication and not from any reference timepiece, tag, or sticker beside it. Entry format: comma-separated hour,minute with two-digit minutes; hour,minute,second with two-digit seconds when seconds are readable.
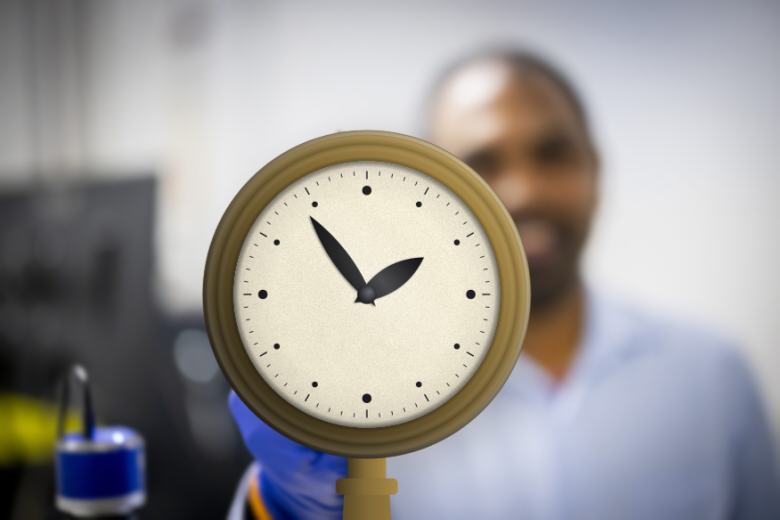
1,54
